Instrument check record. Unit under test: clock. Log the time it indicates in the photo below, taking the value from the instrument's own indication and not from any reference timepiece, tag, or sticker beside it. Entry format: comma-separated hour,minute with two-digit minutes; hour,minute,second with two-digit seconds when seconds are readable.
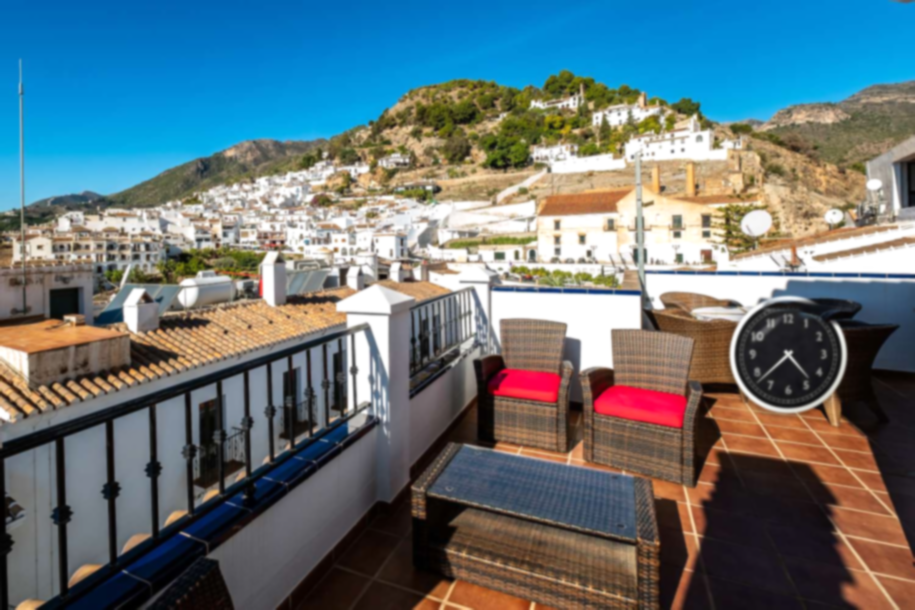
4,38
